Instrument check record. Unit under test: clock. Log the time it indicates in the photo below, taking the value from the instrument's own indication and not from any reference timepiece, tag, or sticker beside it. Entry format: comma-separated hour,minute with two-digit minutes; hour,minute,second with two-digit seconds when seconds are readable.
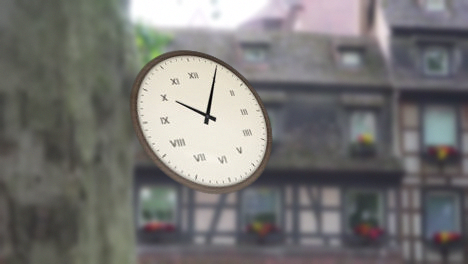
10,05
